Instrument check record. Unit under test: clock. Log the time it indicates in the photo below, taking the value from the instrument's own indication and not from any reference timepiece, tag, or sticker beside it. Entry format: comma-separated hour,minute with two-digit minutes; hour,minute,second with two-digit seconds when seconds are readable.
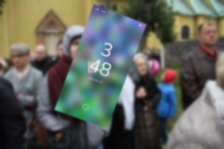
3,48
